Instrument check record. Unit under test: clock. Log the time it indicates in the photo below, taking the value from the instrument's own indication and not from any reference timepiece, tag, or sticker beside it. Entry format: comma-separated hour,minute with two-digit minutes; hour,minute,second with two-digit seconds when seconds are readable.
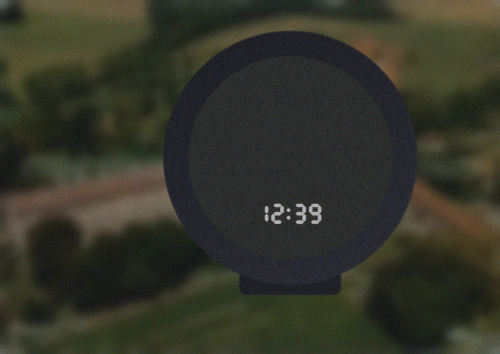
12,39
